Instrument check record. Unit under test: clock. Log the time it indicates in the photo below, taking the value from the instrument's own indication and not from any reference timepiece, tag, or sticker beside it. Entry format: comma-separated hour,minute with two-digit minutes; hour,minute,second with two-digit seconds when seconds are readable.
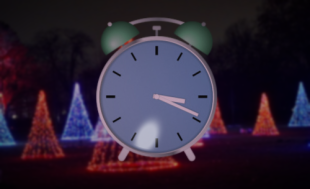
3,19
